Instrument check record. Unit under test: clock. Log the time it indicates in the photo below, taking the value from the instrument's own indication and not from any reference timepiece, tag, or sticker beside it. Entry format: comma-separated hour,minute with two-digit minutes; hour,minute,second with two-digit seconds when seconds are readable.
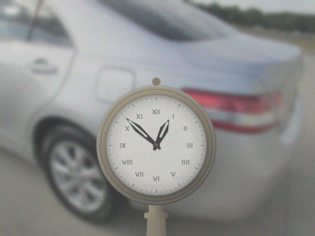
12,52
